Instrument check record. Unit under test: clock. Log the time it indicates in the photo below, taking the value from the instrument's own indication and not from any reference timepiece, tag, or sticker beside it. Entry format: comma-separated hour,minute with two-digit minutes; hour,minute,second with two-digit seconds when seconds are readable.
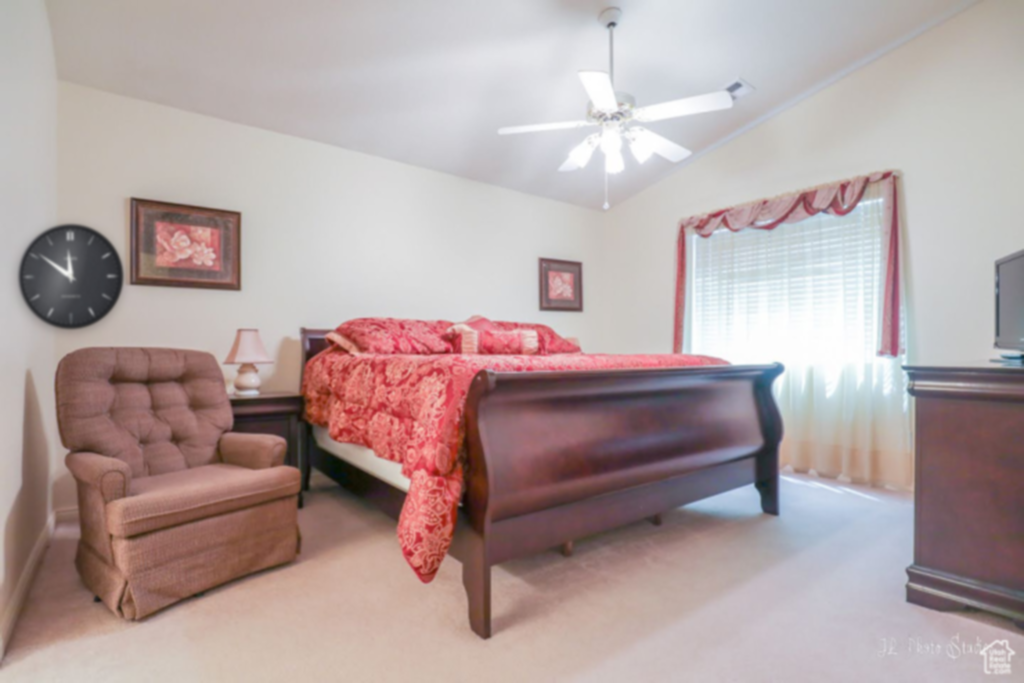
11,51
